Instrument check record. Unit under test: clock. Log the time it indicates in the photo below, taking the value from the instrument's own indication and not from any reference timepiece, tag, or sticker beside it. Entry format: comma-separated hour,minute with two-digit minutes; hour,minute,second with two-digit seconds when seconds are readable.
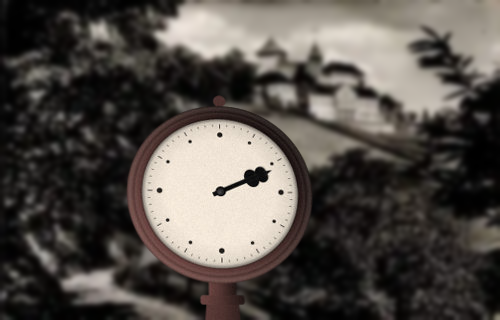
2,11
